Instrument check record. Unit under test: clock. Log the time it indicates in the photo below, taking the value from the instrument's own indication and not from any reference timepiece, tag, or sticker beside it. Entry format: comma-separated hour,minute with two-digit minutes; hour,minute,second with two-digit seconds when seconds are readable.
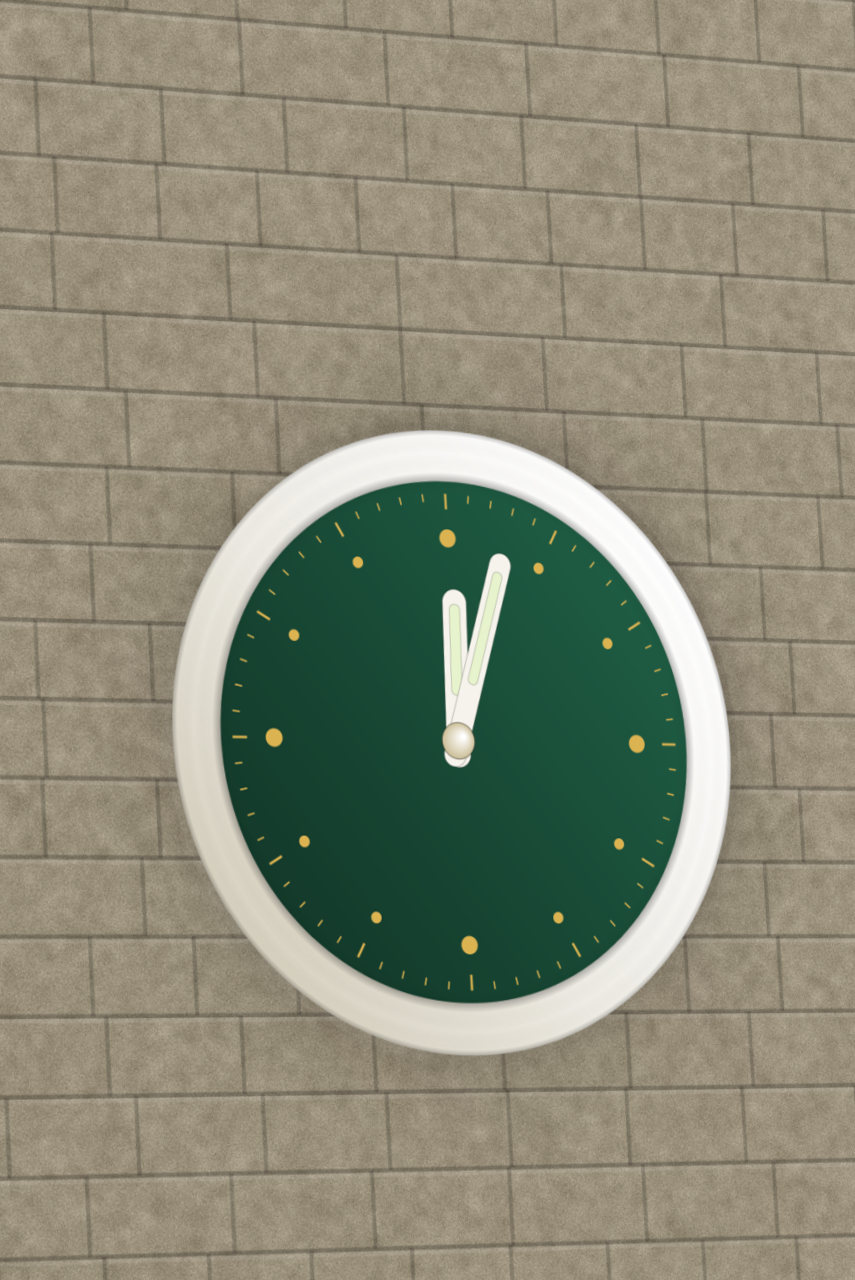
12,03
